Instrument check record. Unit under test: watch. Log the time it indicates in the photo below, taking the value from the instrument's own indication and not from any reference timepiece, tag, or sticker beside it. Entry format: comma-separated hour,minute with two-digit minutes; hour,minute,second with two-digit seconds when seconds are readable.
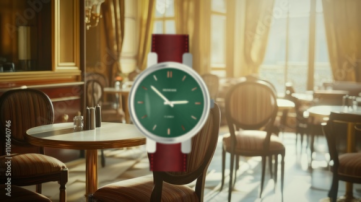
2,52
